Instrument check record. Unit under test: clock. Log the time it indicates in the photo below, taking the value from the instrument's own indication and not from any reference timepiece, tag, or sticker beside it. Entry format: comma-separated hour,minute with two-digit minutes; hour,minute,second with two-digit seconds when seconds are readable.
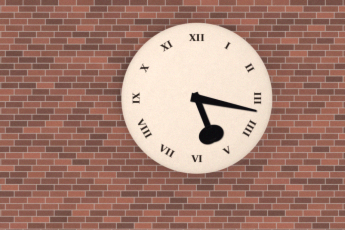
5,17
